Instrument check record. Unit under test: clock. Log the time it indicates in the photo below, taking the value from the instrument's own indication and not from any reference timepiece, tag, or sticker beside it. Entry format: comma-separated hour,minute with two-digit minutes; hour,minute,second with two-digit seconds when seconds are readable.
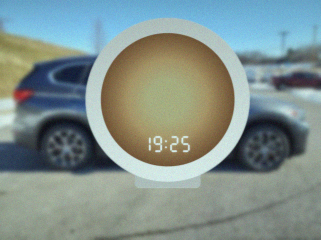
19,25
